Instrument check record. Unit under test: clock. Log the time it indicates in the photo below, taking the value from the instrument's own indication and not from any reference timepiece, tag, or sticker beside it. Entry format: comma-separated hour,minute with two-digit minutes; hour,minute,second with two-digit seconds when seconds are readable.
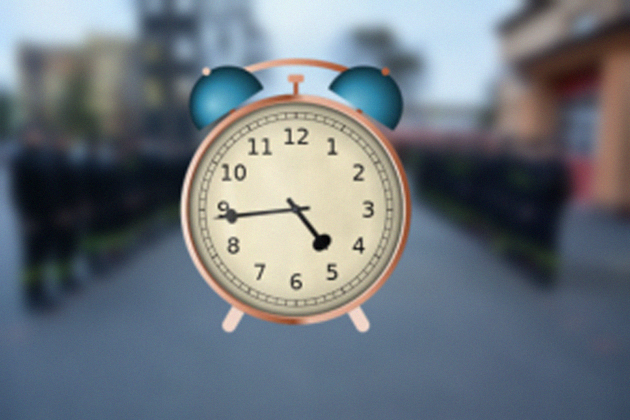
4,44
